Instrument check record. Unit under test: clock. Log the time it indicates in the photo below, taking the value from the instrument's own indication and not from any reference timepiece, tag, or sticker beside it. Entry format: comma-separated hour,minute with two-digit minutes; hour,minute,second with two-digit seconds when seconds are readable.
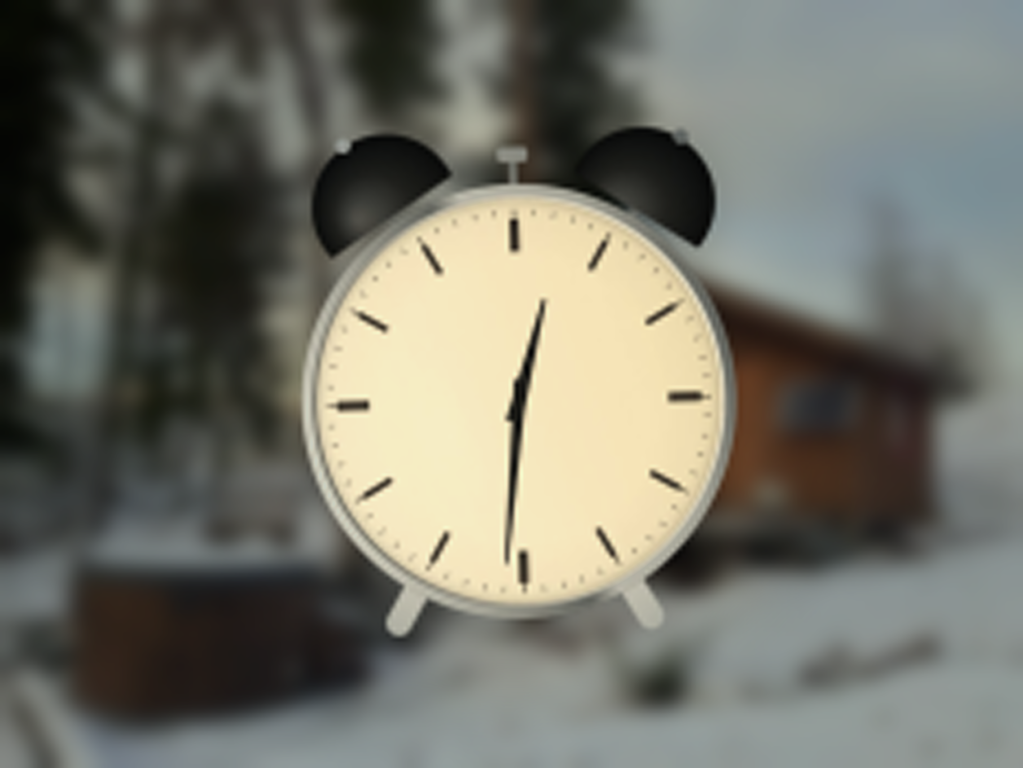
12,31
